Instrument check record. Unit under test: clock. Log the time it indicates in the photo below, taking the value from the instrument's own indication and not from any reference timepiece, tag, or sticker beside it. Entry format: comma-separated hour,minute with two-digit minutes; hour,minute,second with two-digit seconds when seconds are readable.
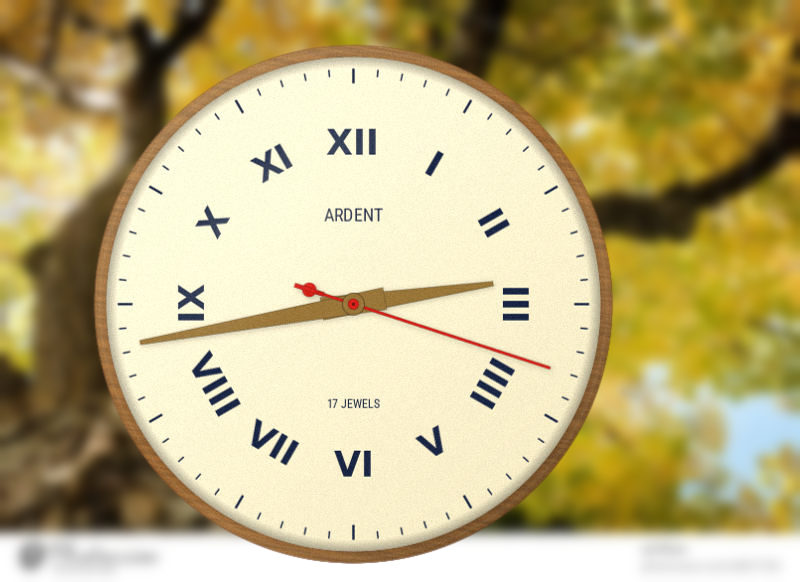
2,43,18
